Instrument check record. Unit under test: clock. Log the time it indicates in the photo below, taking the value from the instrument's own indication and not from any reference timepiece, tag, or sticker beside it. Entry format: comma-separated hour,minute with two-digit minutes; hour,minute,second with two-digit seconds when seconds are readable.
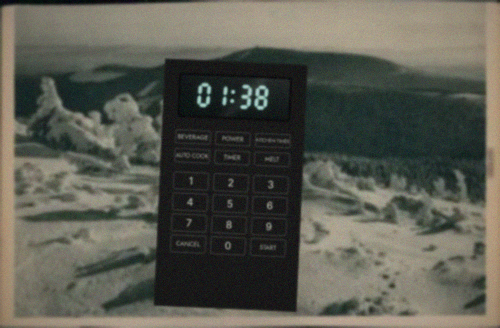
1,38
